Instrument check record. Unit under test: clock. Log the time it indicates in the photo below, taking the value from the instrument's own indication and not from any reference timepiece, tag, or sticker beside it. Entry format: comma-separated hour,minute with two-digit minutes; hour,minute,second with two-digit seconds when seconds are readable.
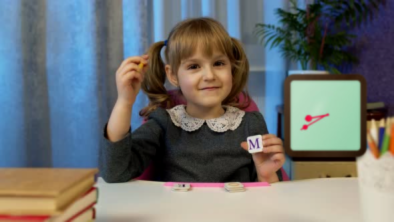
8,40
